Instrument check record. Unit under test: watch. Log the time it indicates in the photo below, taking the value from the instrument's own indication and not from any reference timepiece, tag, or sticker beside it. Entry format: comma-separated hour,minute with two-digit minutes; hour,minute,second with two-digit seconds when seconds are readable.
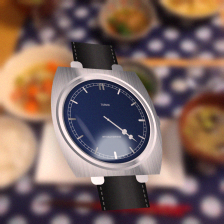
4,22
